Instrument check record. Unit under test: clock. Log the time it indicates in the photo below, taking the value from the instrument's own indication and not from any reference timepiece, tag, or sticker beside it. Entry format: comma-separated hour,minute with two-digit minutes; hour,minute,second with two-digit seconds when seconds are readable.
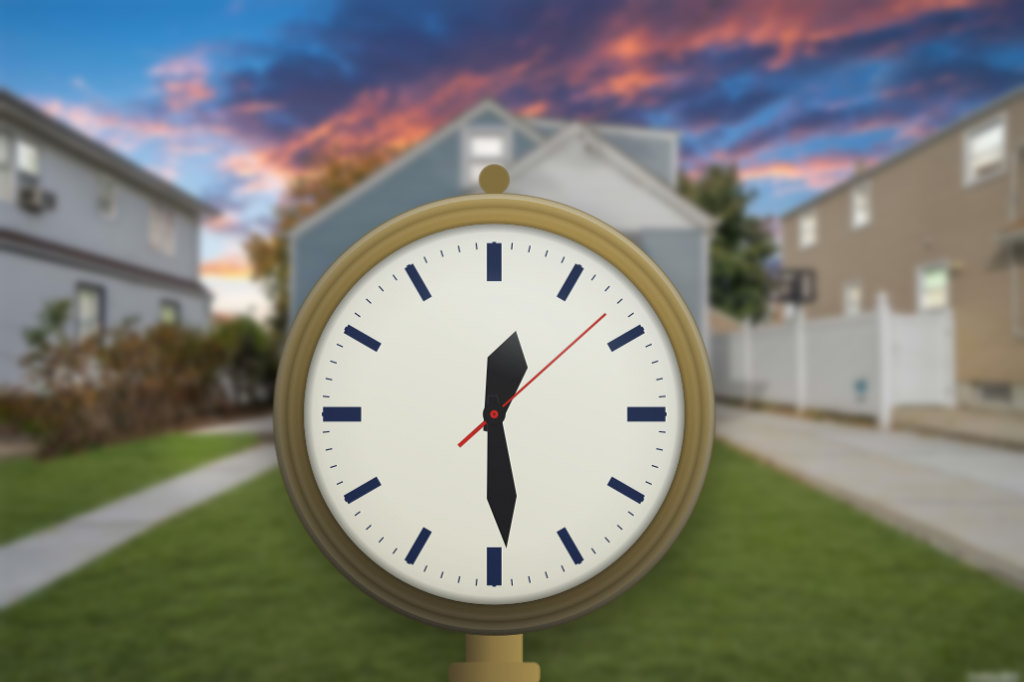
12,29,08
